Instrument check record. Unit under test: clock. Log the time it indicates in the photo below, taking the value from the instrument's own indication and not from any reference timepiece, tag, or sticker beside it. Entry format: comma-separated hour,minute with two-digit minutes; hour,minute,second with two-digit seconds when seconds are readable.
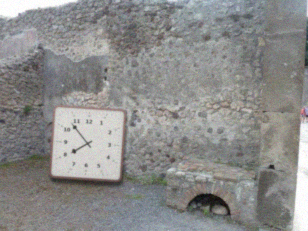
7,53
